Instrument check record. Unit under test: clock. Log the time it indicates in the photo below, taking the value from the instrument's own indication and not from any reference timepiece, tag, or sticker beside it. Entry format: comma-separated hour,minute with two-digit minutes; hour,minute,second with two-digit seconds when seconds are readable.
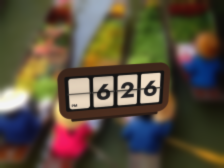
6,26
